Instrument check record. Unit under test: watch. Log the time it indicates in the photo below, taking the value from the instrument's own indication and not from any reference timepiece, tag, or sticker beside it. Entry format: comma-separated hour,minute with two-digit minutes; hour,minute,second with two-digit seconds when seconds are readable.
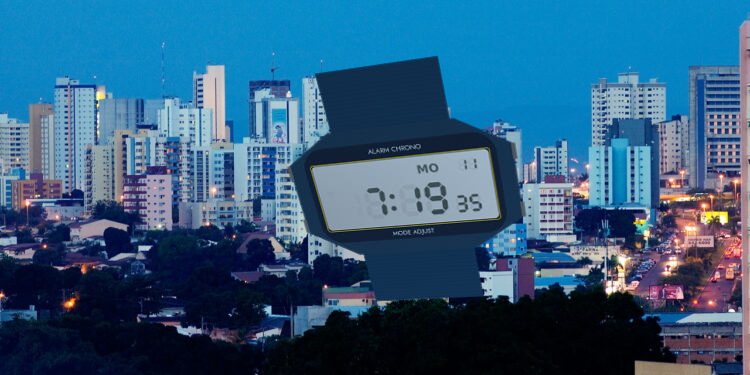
7,19,35
